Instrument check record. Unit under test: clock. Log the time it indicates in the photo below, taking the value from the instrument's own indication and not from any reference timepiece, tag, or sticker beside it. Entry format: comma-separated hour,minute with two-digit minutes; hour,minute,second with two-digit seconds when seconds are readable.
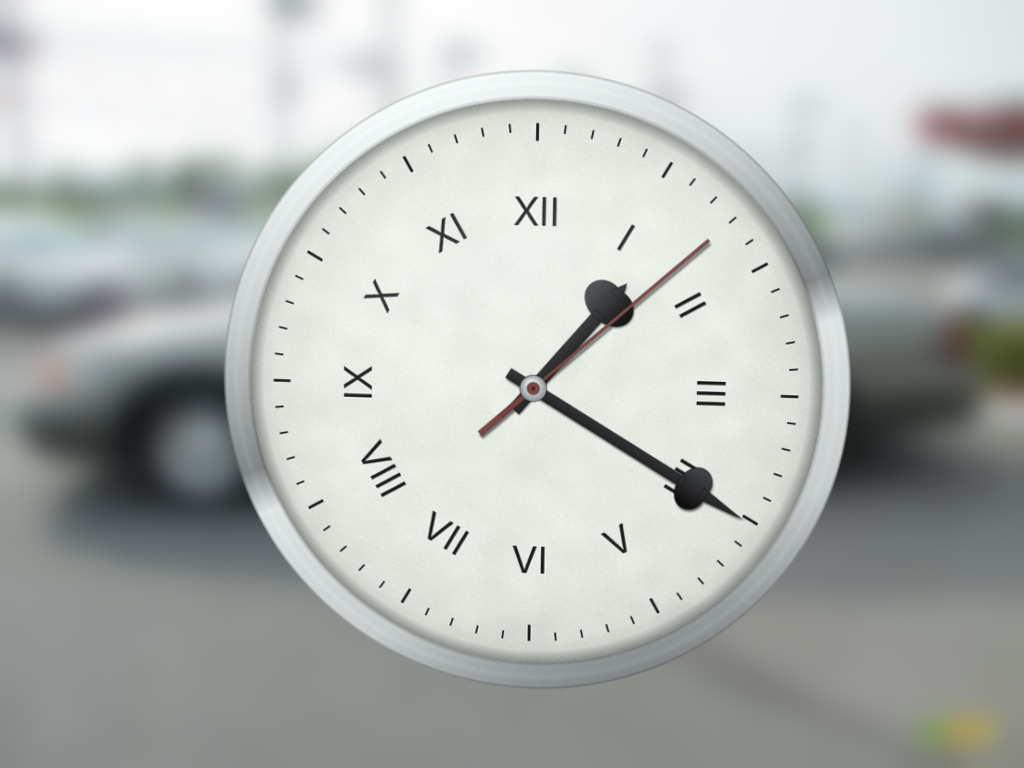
1,20,08
